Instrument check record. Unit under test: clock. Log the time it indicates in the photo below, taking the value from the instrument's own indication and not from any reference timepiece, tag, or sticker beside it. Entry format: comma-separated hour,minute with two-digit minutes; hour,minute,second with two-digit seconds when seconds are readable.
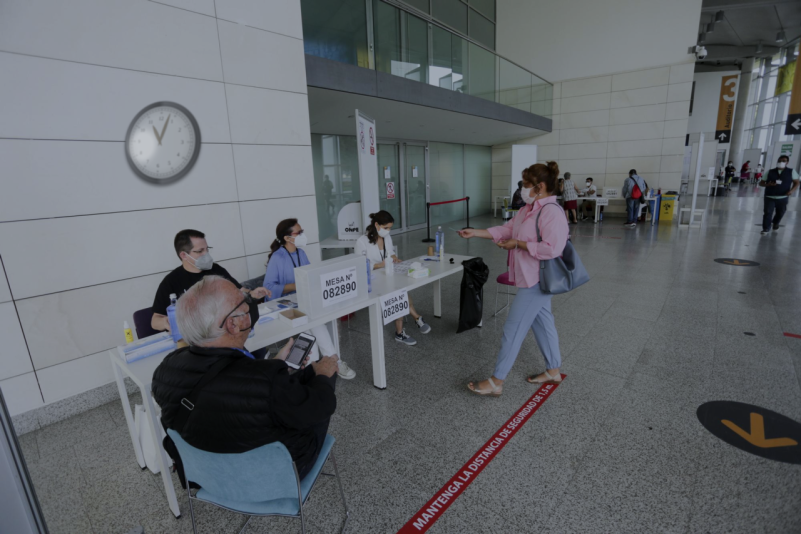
11,03
